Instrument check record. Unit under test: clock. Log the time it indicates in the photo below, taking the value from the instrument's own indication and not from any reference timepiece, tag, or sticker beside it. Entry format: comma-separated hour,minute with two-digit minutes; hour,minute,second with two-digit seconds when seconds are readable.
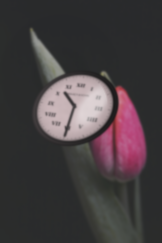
10,30
